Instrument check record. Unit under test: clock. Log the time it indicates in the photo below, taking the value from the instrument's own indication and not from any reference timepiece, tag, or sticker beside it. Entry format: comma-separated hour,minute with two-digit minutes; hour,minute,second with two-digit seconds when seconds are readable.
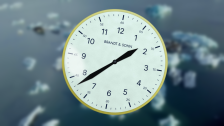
1,38
